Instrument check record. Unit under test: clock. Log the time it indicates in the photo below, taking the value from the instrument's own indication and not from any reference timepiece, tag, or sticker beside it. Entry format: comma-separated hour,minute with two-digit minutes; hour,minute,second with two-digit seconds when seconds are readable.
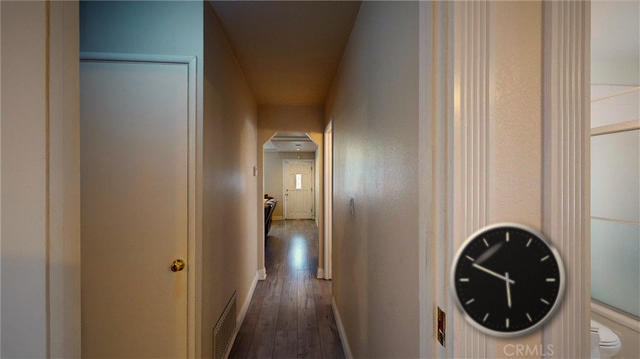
5,49
